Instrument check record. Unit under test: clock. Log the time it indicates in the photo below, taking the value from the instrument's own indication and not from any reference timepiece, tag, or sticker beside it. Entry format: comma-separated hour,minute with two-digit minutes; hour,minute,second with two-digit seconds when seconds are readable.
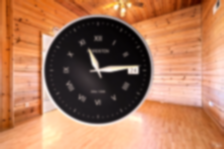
11,14
